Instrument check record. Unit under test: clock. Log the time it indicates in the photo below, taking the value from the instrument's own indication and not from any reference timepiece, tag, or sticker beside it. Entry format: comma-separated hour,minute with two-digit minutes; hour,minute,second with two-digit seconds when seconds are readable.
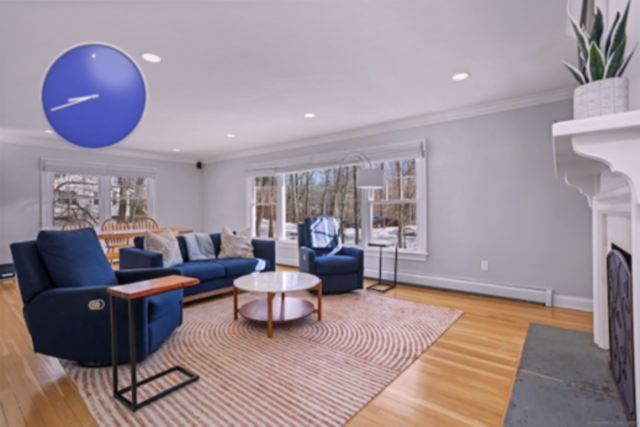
8,42
